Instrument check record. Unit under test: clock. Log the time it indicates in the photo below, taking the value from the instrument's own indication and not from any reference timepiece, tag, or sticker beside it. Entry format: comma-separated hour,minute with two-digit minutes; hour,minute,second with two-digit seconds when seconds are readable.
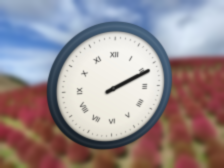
2,11
